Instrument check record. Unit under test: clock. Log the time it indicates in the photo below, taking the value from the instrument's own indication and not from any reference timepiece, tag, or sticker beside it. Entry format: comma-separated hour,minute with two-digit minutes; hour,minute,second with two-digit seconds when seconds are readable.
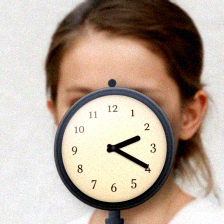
2,20
